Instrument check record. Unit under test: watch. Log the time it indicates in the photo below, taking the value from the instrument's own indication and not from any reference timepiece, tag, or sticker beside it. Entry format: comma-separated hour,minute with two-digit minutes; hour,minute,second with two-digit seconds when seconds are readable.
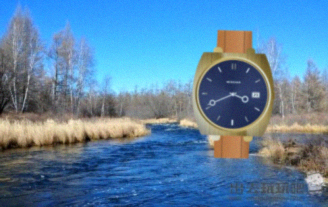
3,41
